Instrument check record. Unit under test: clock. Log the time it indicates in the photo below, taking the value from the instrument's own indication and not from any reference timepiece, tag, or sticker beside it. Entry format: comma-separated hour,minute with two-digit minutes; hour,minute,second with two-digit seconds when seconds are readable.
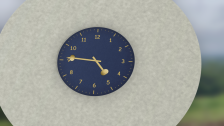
4,46
